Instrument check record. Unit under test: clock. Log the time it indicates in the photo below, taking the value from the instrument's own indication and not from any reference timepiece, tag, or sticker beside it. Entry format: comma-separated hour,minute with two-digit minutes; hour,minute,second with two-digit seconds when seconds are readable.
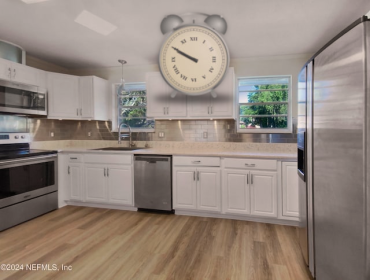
9,50
